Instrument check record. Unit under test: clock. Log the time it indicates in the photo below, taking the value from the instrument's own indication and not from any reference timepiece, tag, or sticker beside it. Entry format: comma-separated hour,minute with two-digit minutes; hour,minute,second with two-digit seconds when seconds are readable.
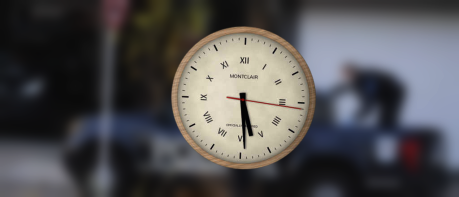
5,29,16
